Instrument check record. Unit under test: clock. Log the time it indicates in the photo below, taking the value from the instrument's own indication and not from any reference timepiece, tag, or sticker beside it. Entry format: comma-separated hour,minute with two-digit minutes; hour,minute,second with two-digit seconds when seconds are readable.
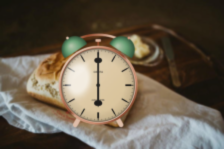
6,00
